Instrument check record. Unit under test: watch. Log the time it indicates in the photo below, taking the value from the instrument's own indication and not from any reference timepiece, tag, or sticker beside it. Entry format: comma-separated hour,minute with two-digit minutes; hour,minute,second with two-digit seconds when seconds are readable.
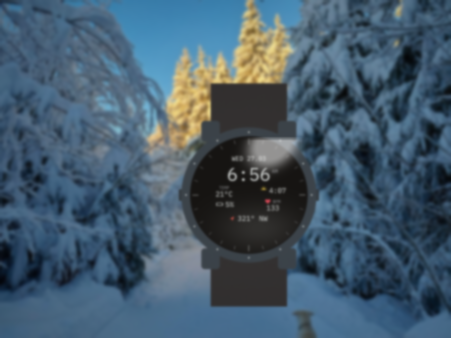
6,56
